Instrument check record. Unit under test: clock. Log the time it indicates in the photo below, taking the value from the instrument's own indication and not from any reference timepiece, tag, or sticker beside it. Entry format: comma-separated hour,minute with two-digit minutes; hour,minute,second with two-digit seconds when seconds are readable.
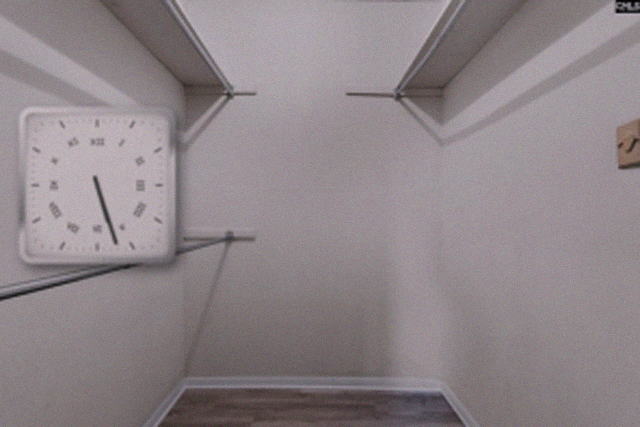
5,27
